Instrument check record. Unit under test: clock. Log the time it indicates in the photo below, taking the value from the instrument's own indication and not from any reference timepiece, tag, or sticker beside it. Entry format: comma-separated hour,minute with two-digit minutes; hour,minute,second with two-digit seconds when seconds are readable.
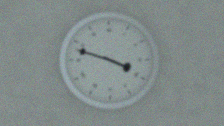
3,48
